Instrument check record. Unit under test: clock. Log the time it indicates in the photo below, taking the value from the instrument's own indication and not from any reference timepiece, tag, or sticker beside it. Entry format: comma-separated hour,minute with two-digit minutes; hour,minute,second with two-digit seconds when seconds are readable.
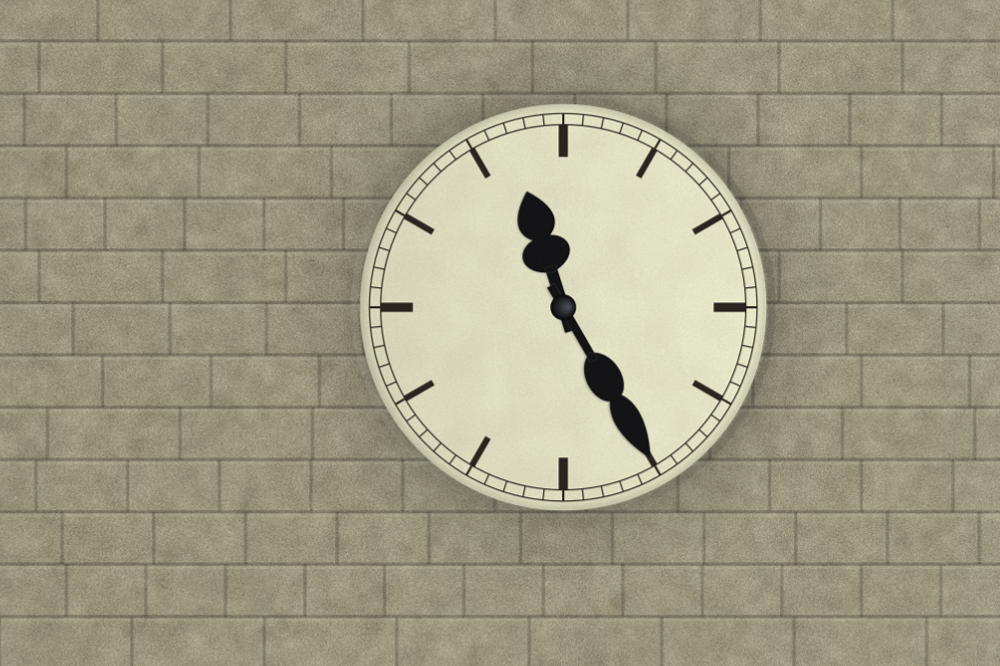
11,25
